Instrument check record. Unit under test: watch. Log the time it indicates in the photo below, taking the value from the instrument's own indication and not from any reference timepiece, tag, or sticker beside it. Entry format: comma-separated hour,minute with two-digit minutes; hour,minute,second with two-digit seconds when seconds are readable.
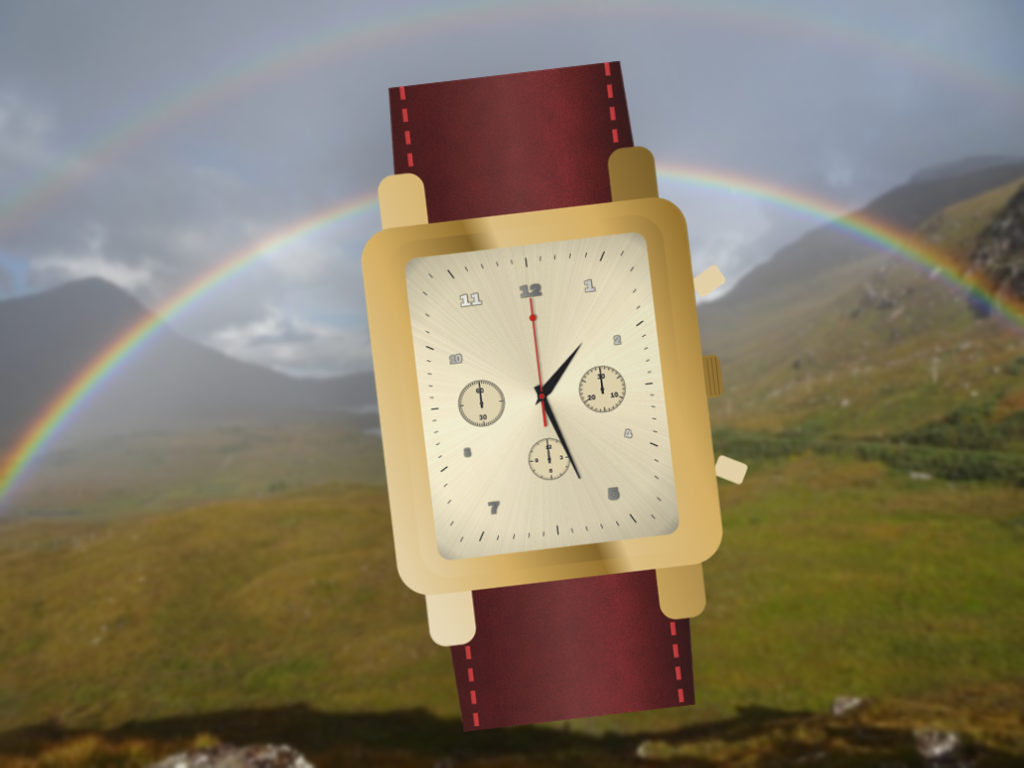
1,27
